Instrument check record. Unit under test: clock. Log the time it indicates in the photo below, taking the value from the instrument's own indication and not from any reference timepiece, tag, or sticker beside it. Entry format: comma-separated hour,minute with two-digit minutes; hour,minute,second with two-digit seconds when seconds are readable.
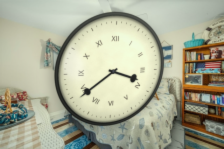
3,39
